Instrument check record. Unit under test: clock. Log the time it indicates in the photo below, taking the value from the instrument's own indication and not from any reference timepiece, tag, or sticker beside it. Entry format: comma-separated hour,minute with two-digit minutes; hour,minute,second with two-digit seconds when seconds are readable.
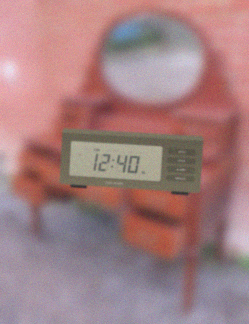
12,40
